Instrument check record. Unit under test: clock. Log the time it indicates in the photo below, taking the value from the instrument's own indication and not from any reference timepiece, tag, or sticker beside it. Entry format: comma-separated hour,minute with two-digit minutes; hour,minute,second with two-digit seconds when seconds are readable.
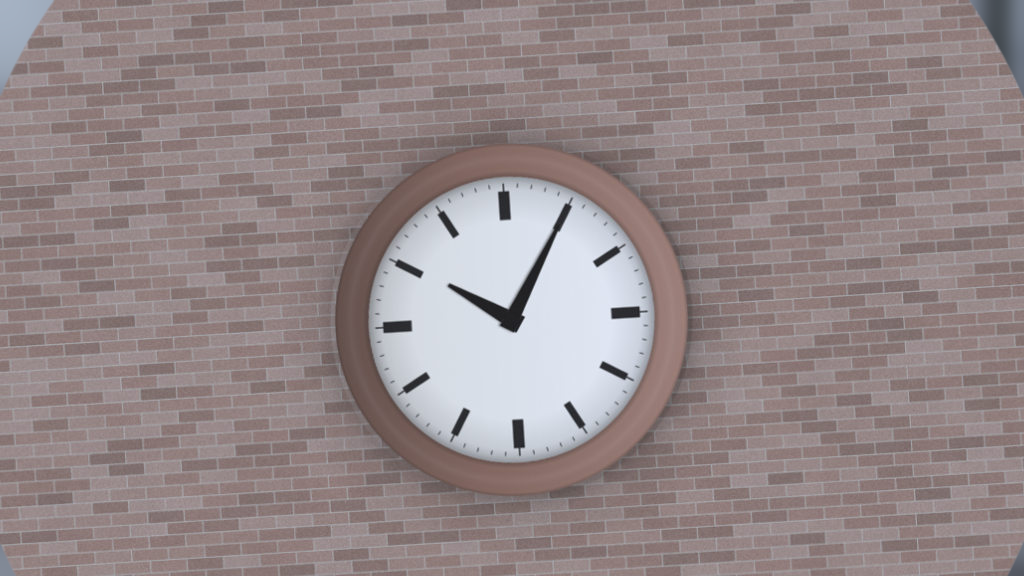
10,05
